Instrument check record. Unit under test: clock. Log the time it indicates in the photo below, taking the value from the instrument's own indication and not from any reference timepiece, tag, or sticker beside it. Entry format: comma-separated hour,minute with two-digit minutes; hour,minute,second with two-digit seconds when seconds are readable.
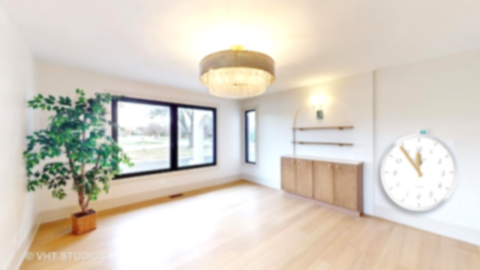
11,54
